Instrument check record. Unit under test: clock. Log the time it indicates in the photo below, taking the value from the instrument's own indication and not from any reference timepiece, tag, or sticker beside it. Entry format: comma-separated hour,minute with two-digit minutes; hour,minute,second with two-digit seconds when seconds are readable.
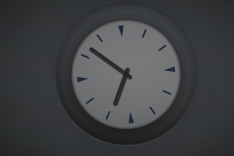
6,52
